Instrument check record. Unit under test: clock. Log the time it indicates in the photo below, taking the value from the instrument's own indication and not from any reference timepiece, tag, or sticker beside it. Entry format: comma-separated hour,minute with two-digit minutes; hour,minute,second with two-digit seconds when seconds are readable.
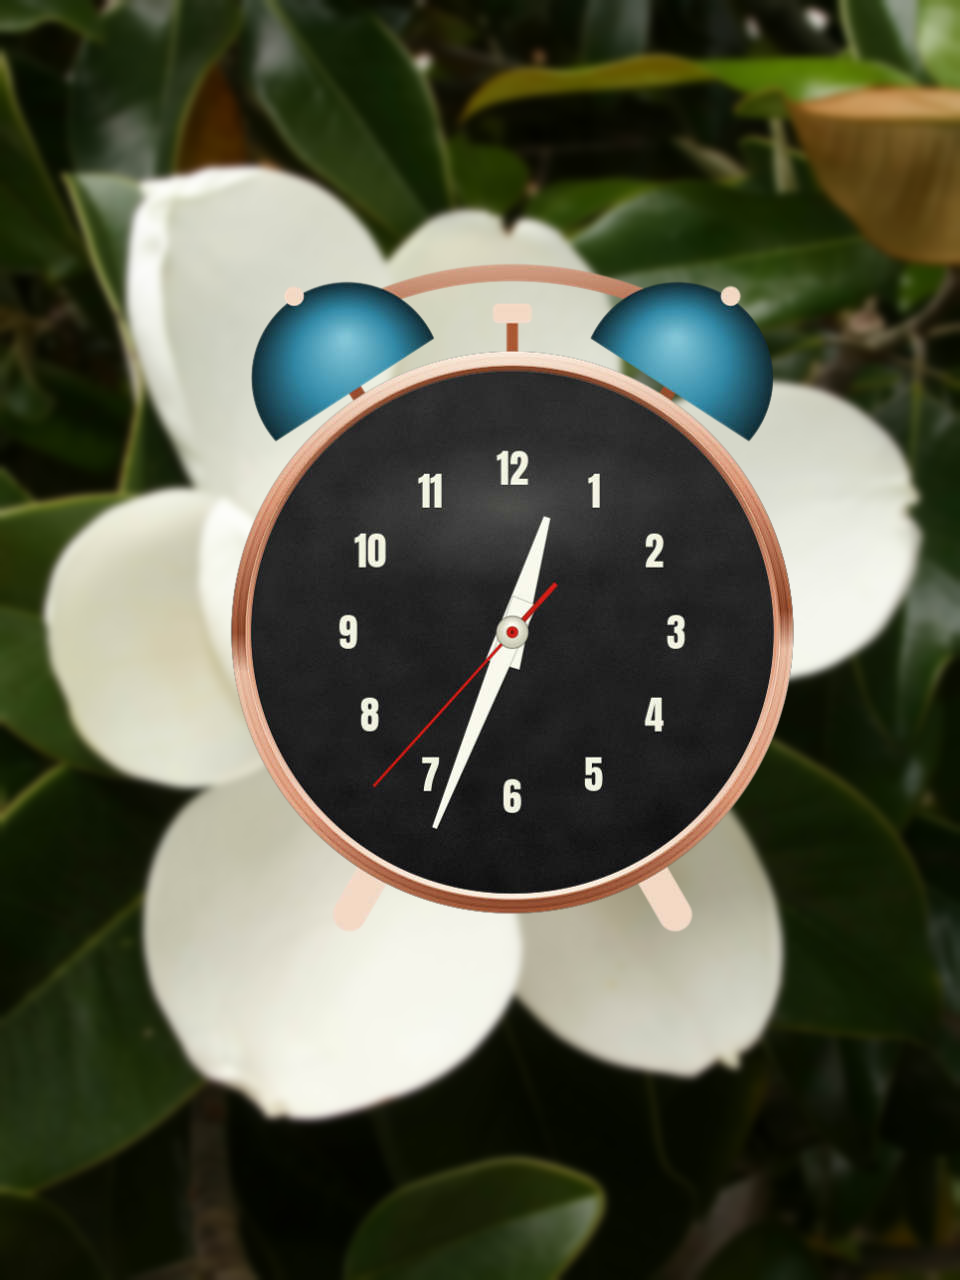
12,33,37
